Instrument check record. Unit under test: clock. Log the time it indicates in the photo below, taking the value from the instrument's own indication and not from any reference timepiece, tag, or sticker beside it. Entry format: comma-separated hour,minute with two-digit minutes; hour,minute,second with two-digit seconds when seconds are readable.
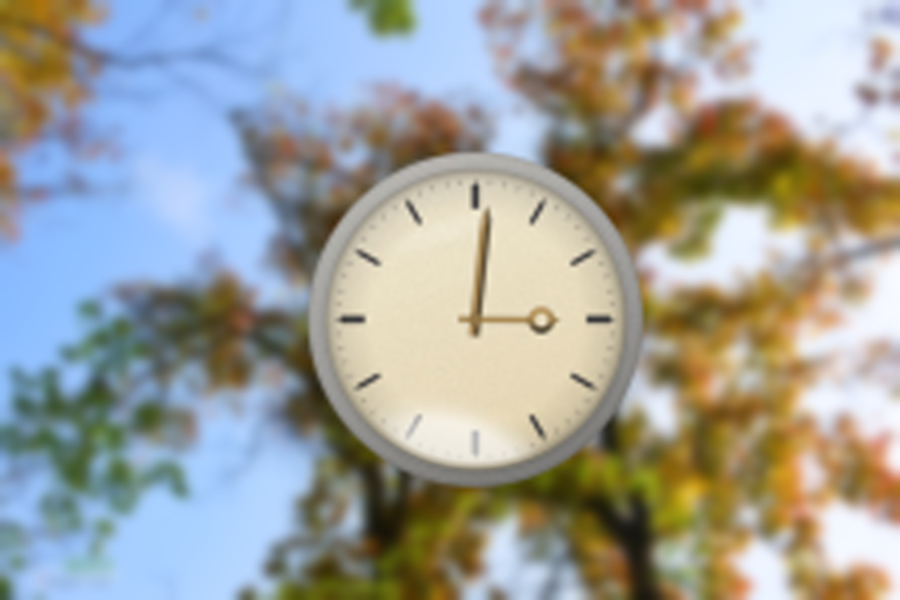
3,01
